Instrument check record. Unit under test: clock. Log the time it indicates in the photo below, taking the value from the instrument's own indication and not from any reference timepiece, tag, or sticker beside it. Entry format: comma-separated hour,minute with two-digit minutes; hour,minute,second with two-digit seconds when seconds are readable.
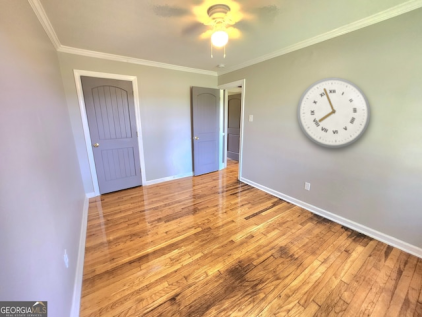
7,57
